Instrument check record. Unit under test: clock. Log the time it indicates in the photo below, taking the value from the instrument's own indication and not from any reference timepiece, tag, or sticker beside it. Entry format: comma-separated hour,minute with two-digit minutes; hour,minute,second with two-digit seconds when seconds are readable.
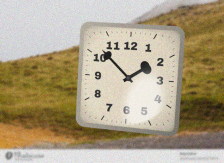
1,52
